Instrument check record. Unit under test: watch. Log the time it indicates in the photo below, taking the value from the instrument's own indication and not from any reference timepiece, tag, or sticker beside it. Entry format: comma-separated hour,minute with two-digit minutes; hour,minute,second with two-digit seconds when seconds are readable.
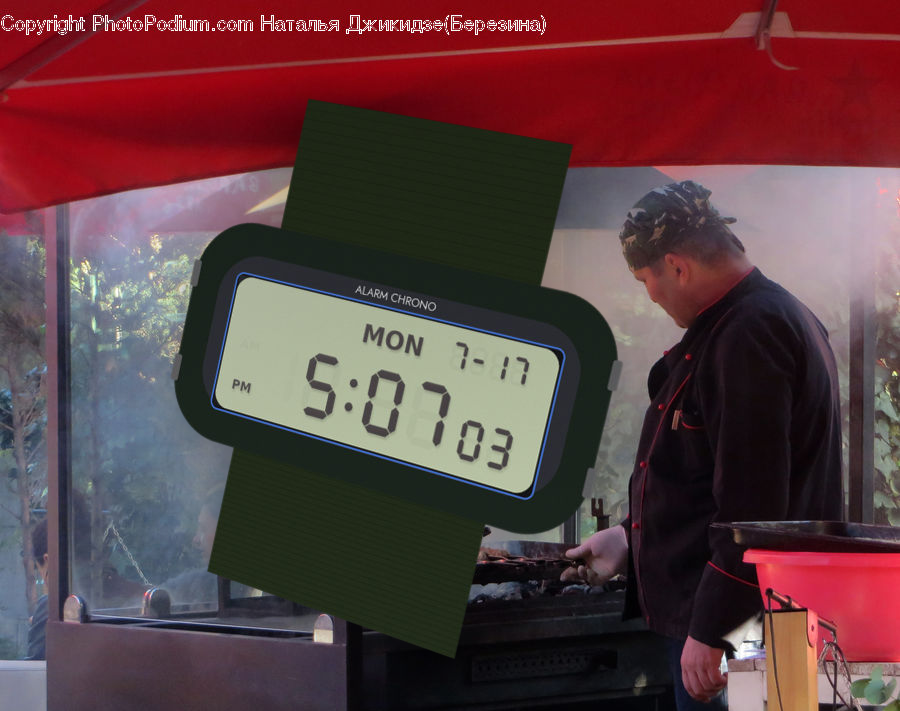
5,07,03
